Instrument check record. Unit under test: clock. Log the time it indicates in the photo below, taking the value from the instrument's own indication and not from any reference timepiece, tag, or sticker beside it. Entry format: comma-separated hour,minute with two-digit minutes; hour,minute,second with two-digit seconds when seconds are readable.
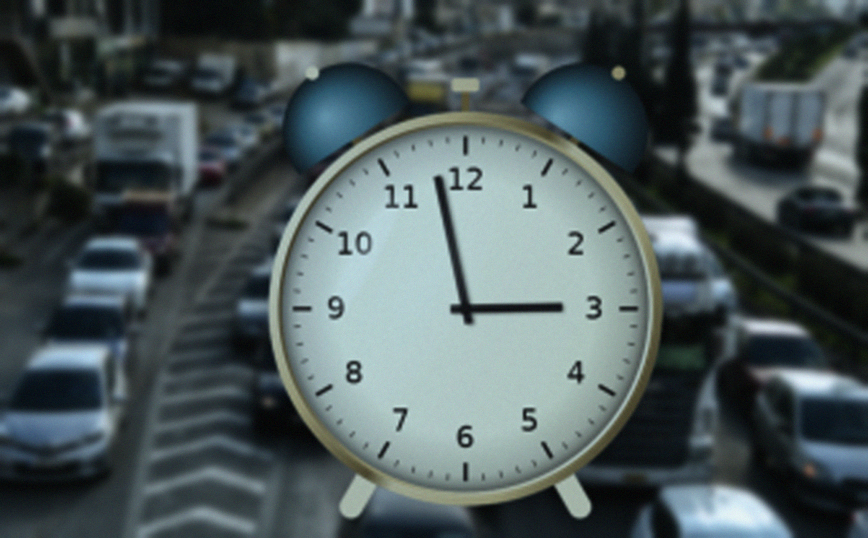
2,58
